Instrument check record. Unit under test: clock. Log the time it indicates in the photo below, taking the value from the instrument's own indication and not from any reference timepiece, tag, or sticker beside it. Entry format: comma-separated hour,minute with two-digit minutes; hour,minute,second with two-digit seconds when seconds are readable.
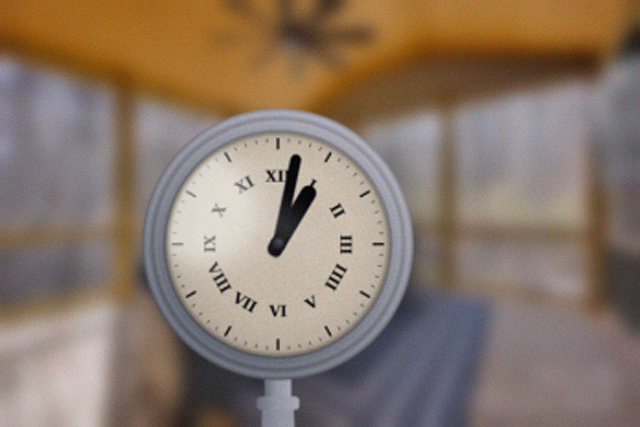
1,02
